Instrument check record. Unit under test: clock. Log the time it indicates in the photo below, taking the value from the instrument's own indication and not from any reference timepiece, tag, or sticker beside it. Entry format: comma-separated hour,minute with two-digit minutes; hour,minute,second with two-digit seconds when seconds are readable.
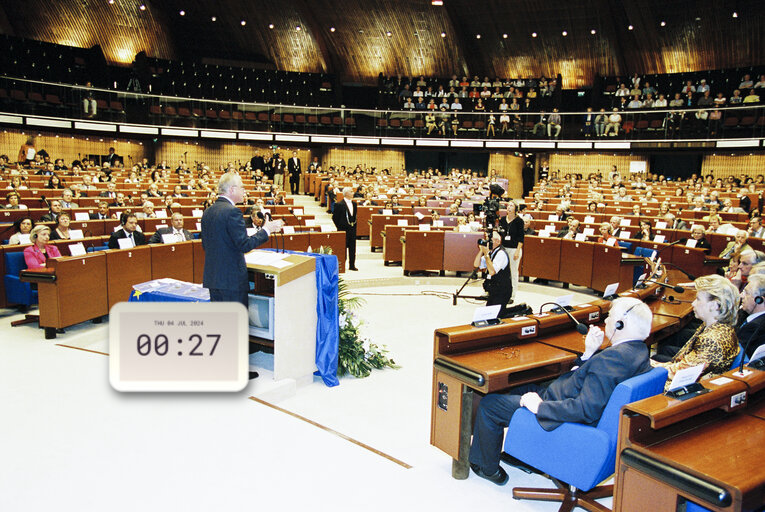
0,27
